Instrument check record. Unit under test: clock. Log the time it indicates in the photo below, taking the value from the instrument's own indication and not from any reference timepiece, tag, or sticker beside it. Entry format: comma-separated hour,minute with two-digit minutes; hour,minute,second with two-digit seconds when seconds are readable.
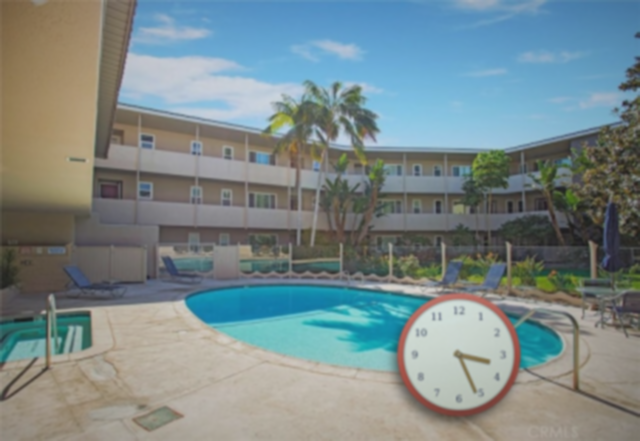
3,26
